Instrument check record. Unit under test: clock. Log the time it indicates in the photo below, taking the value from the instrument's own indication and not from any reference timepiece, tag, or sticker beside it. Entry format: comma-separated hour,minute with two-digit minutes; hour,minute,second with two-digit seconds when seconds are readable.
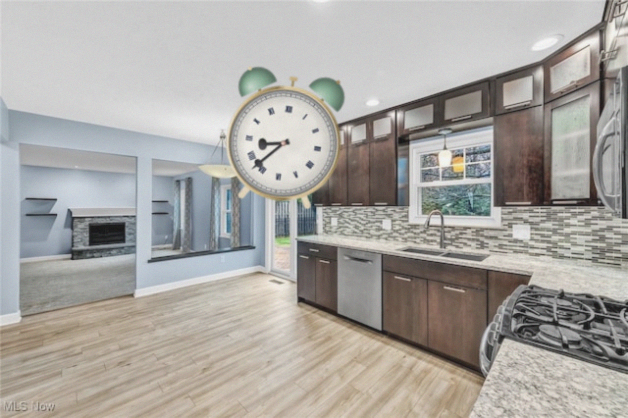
8,37
